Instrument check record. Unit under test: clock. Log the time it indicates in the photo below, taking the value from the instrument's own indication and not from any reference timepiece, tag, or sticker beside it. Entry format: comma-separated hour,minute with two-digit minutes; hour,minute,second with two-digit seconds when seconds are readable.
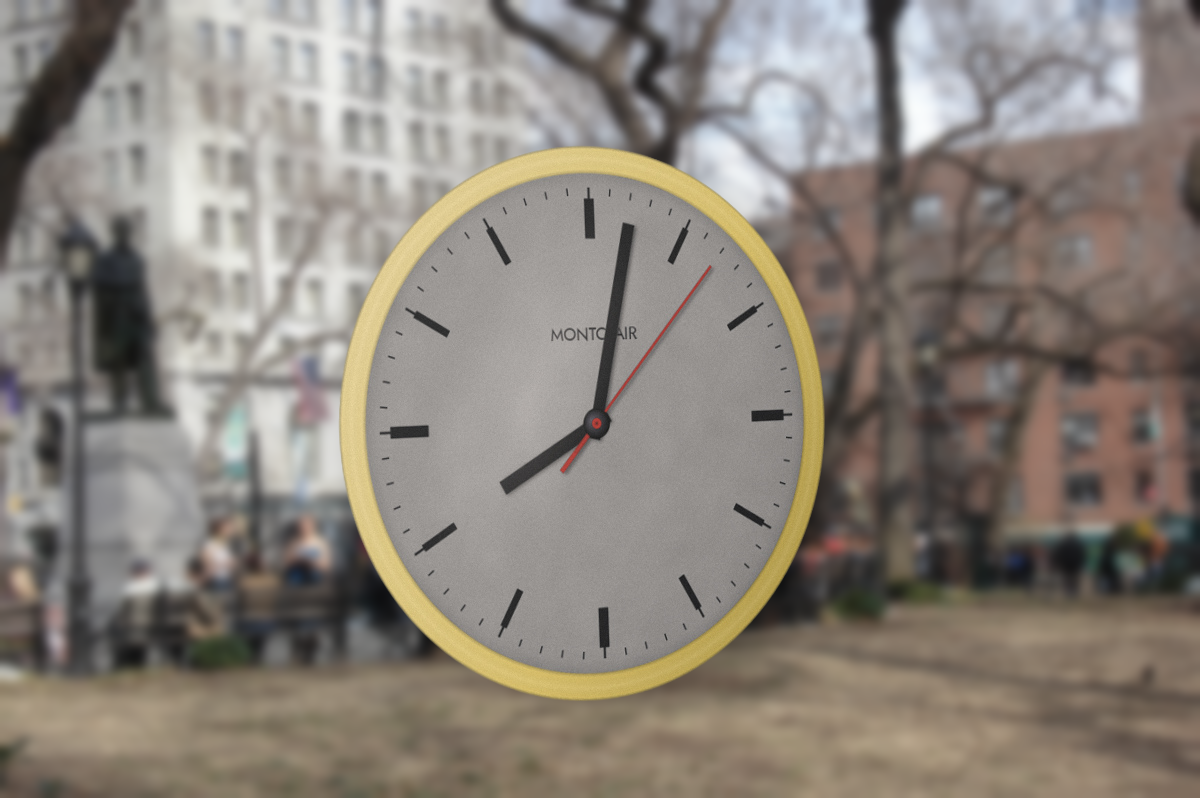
8,02,07
